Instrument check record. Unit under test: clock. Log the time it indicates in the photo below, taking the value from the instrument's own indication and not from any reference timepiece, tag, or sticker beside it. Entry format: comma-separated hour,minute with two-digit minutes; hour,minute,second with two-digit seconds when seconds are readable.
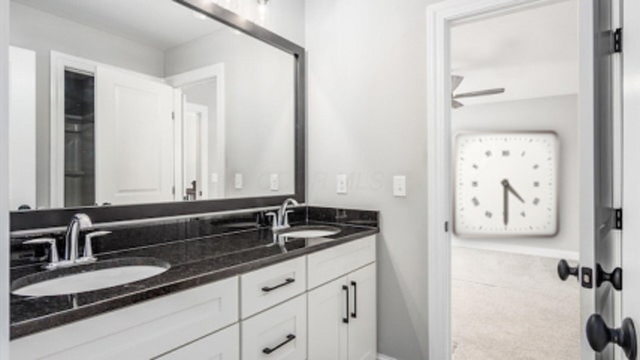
4,30
